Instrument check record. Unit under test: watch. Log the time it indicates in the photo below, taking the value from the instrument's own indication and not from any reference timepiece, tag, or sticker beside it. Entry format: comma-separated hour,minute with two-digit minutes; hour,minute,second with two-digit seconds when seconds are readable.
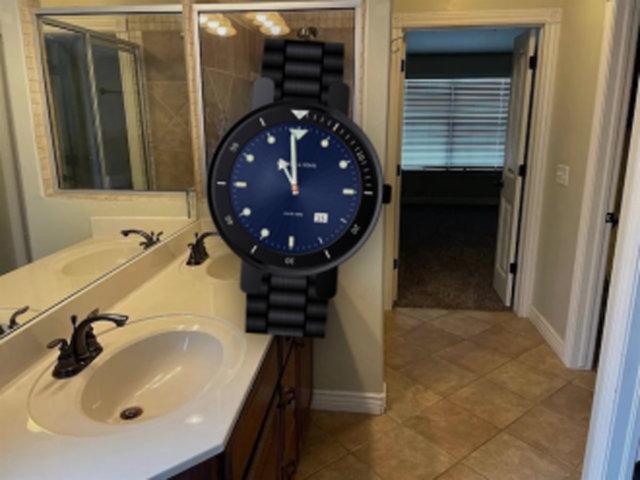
10,59
